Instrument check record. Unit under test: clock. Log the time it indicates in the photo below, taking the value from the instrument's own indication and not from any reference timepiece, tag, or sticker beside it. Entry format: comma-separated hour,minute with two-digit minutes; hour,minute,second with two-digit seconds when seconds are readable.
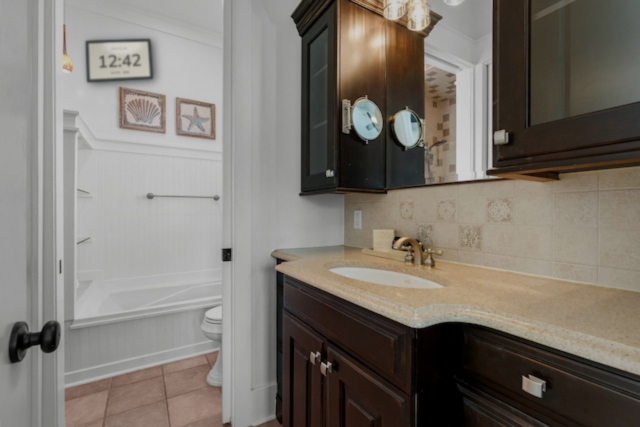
12,42
